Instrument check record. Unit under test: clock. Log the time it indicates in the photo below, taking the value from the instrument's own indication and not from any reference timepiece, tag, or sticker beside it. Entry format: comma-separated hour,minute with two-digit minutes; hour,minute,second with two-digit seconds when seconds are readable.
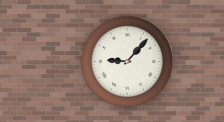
9,07
